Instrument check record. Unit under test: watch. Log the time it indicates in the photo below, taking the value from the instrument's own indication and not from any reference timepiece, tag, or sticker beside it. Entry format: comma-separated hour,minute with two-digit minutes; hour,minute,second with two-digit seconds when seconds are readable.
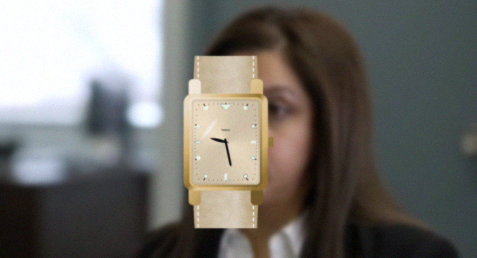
9,28
